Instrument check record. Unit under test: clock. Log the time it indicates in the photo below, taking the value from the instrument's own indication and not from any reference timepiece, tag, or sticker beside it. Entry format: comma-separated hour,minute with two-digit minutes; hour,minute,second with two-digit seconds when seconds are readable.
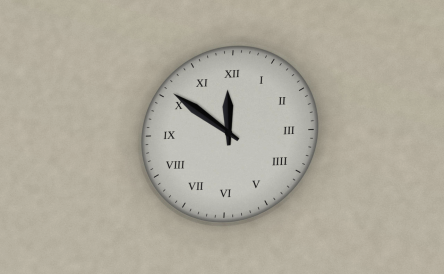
11,51
